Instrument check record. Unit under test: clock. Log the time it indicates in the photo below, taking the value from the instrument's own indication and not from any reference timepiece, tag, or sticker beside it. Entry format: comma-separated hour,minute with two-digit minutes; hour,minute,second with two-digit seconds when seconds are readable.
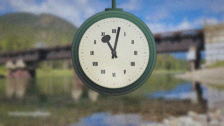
11,02
